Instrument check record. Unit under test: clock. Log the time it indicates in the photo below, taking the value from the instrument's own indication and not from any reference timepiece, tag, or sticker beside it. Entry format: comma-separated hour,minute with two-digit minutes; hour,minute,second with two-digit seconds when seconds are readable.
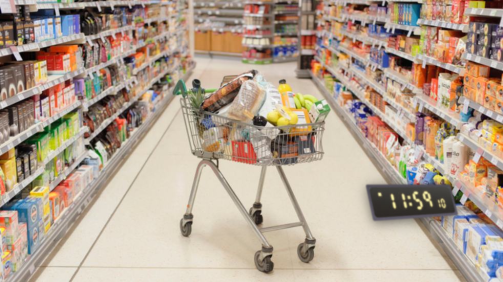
11,59,10
